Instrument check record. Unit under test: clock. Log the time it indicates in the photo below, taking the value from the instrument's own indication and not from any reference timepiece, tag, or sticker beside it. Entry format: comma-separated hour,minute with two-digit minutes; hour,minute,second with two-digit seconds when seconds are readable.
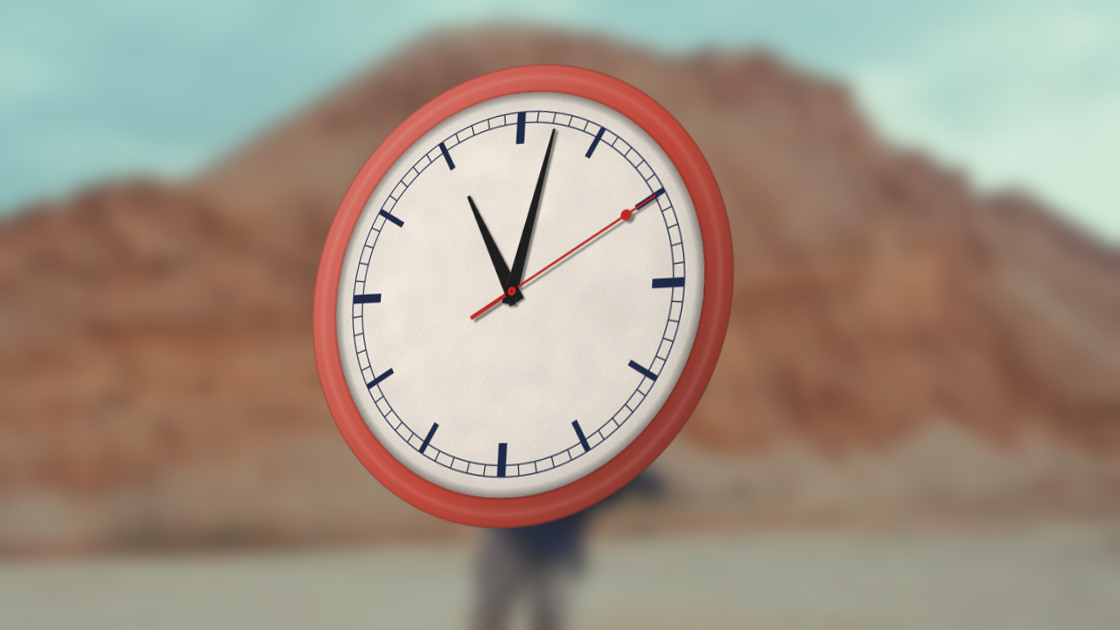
11,02,10
